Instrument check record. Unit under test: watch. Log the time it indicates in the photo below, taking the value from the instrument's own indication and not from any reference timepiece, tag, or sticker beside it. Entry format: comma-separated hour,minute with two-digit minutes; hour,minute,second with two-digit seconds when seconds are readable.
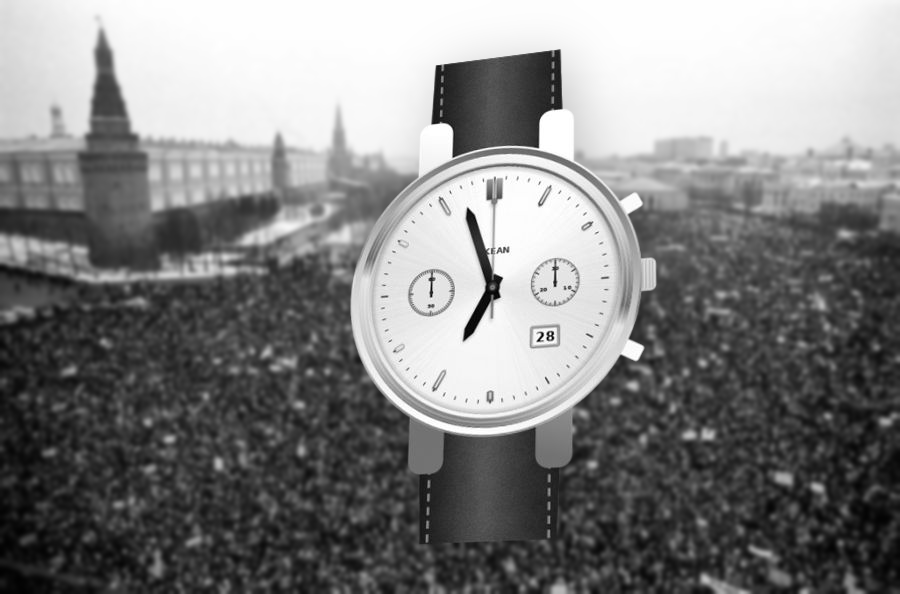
6,57
